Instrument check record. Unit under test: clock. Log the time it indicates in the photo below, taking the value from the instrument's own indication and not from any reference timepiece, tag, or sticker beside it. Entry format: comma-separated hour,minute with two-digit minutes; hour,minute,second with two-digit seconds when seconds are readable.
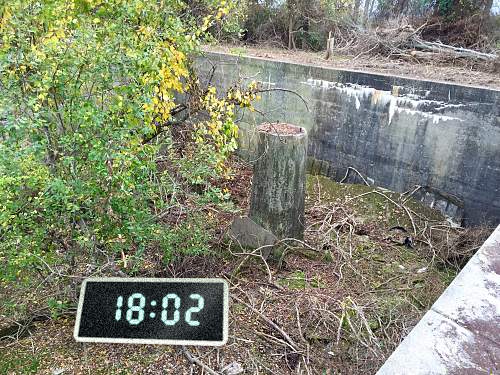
18,02
